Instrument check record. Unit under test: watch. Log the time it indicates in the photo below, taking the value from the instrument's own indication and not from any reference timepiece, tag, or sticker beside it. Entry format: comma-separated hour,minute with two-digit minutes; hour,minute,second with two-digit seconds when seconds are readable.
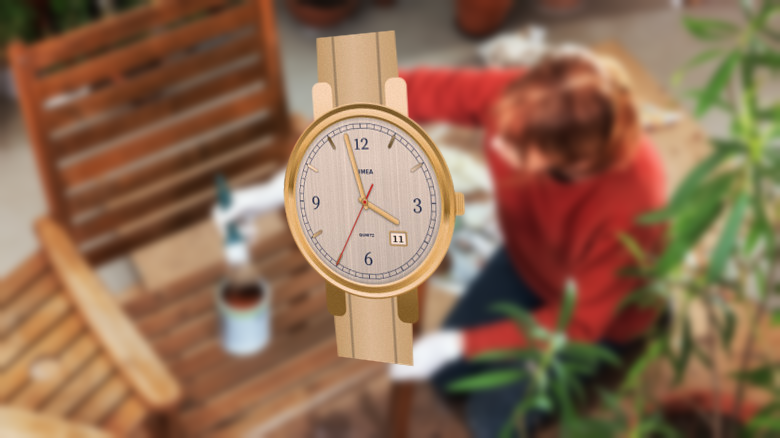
3,57,35
